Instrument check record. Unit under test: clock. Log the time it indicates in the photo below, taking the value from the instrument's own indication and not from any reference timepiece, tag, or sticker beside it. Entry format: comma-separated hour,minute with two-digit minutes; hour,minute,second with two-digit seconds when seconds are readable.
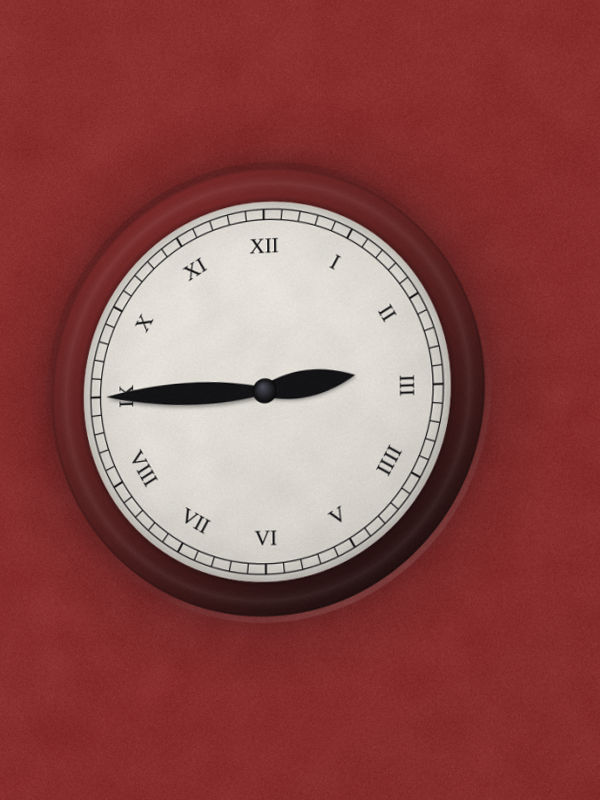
2,45
